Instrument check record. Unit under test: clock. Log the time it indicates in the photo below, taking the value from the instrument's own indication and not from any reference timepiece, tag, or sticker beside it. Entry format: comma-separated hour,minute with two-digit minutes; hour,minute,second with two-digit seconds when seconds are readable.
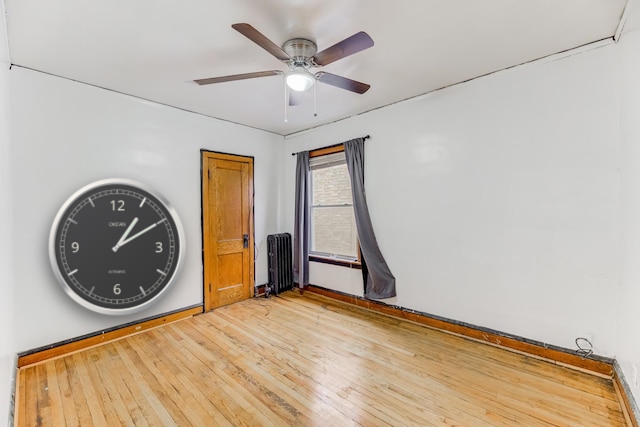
1,10
